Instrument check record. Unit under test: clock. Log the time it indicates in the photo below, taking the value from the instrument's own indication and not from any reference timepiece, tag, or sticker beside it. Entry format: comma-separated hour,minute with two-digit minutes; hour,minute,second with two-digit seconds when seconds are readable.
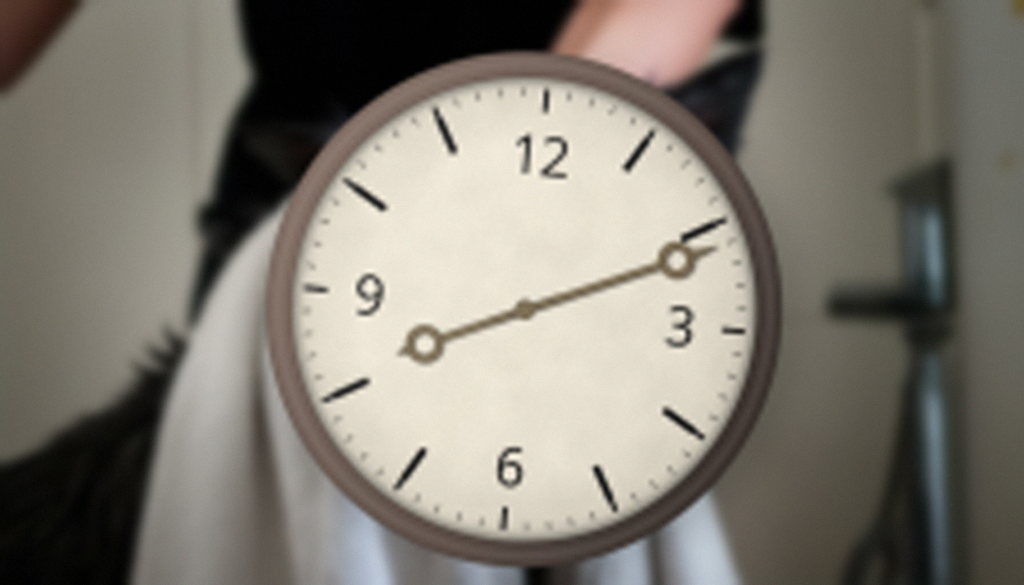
8,11
